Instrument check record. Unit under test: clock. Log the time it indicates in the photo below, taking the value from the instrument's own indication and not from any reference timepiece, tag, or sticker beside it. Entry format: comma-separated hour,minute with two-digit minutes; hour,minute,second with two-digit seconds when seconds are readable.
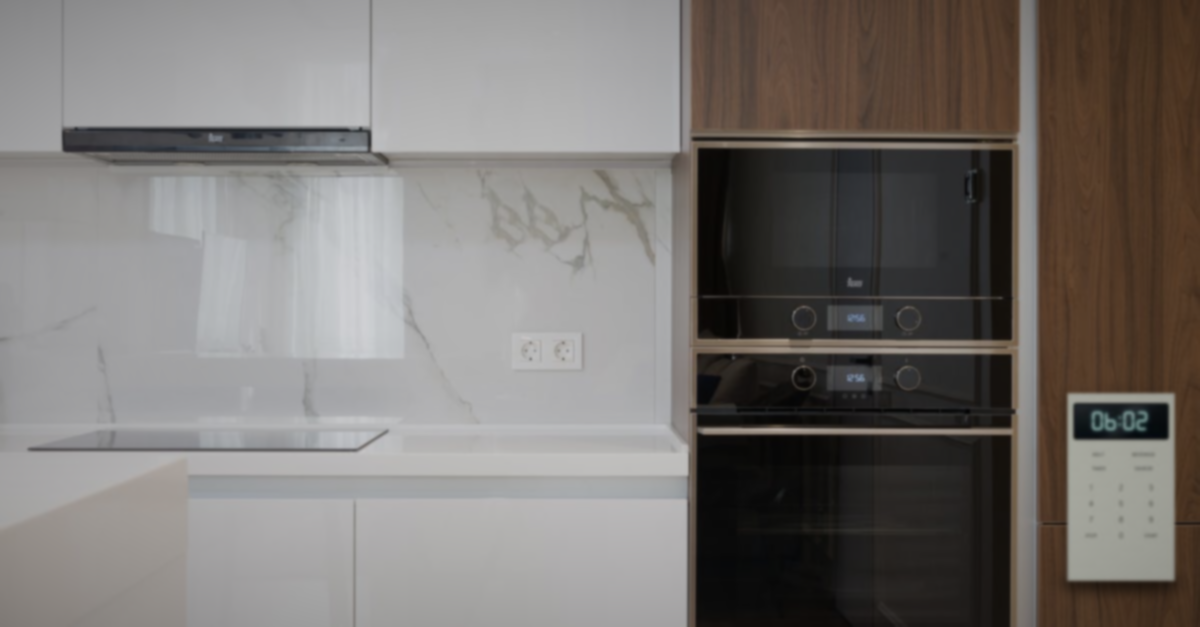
6,02
